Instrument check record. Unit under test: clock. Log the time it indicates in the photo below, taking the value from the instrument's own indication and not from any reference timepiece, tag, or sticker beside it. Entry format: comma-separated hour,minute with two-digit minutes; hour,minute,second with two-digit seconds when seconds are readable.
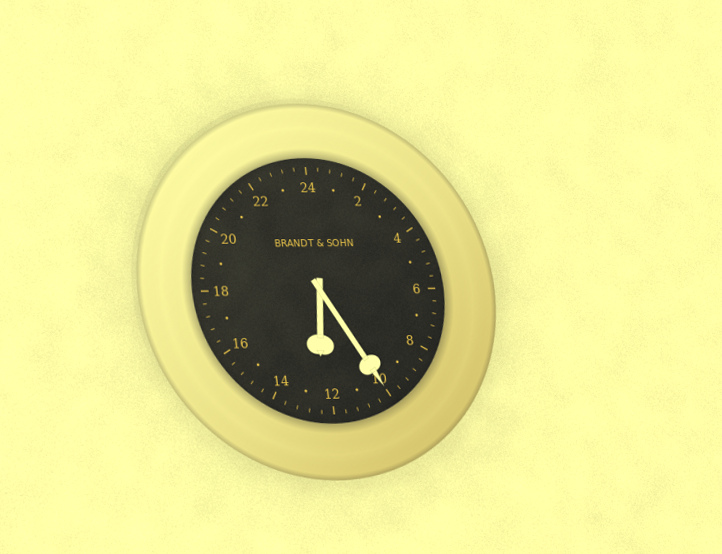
12,25
